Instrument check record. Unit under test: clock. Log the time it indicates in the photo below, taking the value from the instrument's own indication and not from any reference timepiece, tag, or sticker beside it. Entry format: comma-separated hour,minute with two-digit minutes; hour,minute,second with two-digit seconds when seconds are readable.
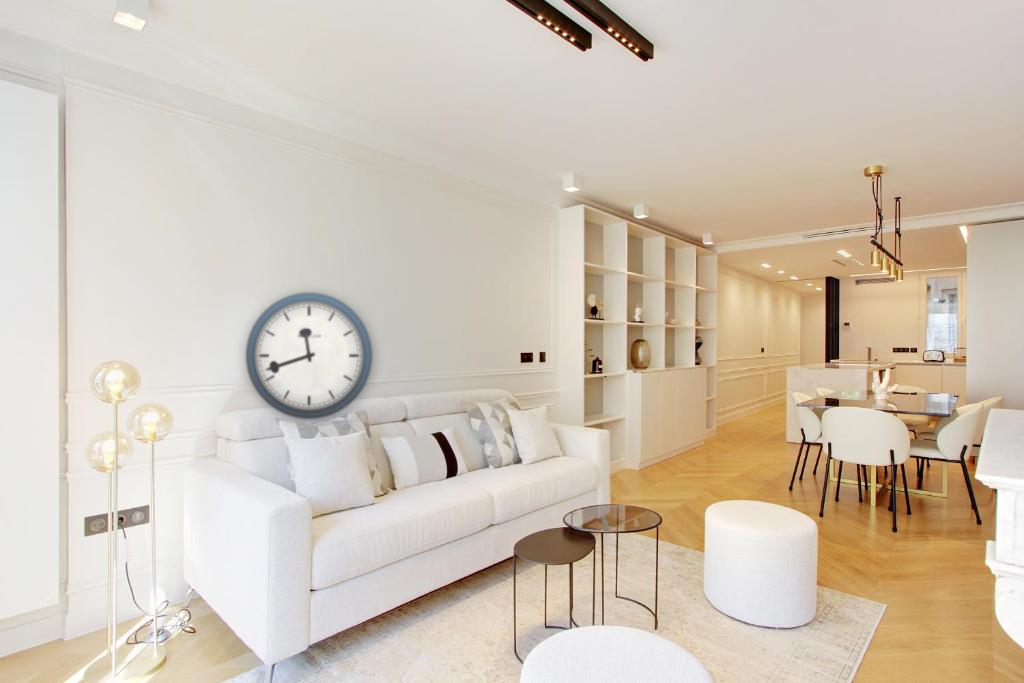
11,42
